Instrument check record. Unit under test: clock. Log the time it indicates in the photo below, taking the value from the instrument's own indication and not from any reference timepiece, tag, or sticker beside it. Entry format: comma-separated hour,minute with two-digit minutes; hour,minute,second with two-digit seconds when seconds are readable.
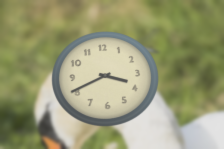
3,41
